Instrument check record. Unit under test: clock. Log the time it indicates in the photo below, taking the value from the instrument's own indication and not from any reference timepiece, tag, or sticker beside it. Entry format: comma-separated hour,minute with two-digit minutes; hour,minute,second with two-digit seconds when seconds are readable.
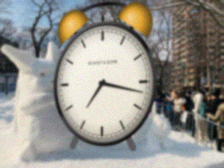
7,17
